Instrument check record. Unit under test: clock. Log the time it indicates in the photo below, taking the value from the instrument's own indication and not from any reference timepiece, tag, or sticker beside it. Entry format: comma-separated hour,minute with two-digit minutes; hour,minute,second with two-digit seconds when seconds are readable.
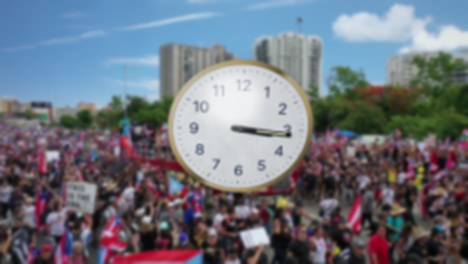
3,16
